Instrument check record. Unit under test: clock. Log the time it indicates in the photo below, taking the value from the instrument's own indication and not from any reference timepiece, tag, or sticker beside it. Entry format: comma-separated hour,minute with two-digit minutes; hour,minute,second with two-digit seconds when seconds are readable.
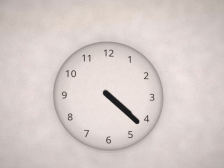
4,22
